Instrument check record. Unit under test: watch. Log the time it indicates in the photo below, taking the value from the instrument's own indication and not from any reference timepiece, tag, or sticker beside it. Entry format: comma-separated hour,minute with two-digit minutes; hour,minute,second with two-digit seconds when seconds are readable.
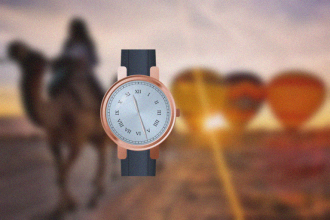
11,27
